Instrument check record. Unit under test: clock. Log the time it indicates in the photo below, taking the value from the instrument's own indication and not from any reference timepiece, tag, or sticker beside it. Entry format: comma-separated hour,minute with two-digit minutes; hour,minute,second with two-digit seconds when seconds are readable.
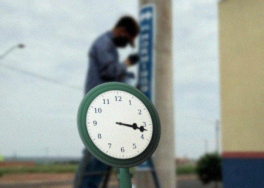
3,17
